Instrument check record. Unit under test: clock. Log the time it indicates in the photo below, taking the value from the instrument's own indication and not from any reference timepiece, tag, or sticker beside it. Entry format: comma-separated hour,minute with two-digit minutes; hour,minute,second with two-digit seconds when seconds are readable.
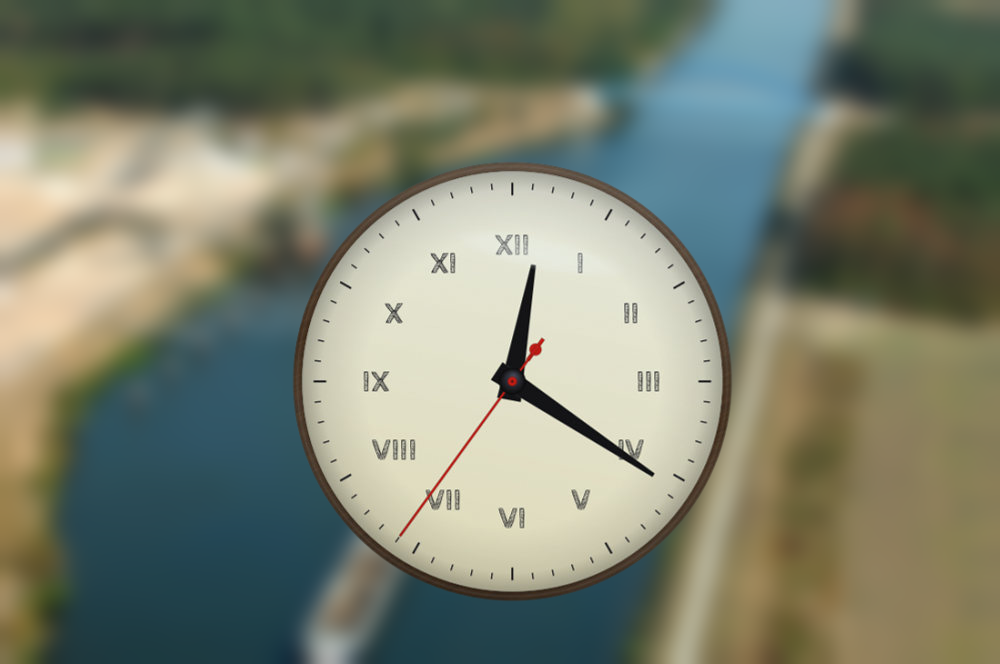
12,20,36
